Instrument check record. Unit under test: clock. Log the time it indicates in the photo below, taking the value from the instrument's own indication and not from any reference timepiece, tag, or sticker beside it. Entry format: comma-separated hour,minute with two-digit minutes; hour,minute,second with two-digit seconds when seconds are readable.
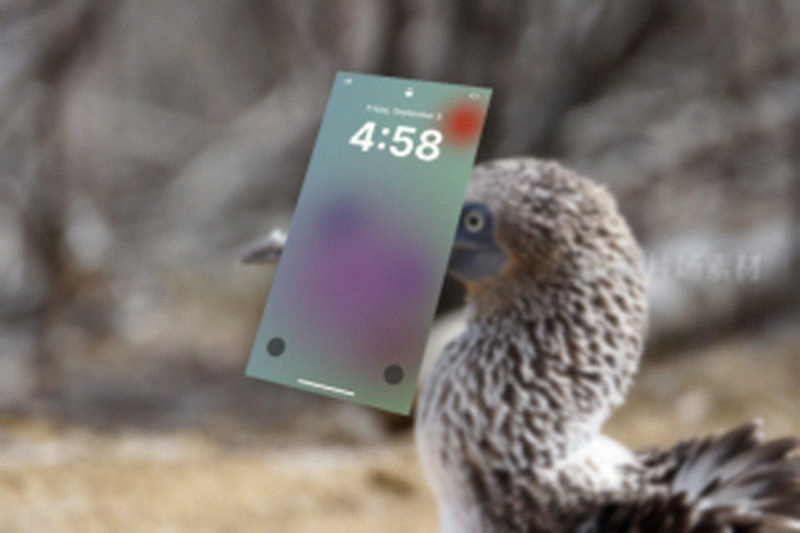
4,58
